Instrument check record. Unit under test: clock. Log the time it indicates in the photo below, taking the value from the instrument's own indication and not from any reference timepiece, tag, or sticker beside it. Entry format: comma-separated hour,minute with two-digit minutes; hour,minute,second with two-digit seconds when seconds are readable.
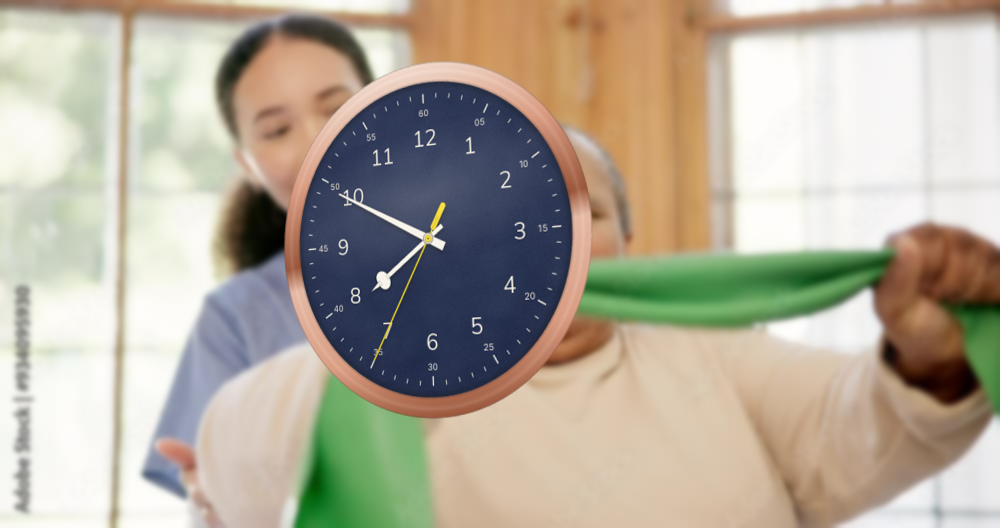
7,49,35
